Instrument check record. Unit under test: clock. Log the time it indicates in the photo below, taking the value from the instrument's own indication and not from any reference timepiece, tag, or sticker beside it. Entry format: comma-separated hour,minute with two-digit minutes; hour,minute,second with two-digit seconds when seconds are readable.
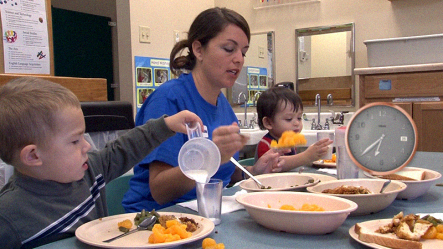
6,38
